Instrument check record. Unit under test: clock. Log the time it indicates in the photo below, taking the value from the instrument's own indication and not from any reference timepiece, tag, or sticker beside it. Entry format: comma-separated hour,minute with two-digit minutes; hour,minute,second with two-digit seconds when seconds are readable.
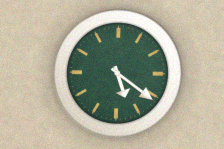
5,21
